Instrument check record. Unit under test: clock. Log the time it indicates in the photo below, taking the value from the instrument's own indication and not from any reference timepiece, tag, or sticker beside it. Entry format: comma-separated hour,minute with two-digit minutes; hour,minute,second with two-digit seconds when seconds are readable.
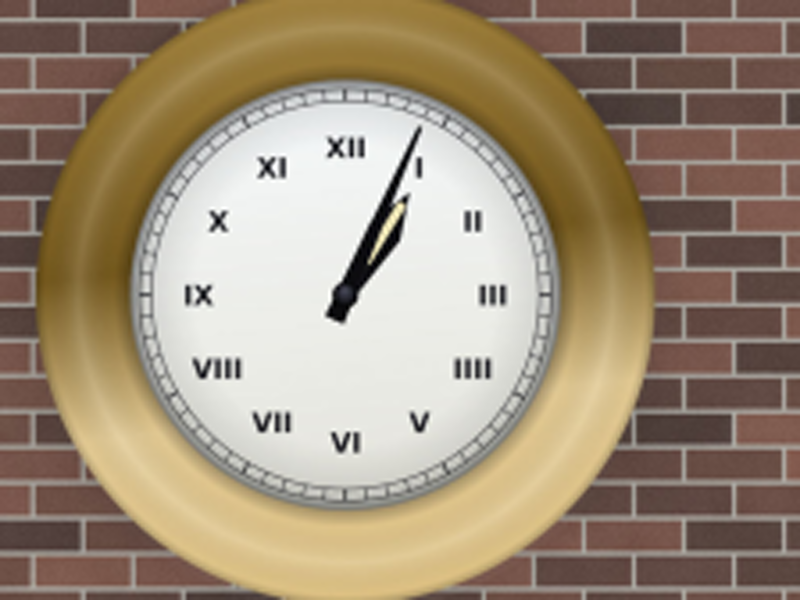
1,04
